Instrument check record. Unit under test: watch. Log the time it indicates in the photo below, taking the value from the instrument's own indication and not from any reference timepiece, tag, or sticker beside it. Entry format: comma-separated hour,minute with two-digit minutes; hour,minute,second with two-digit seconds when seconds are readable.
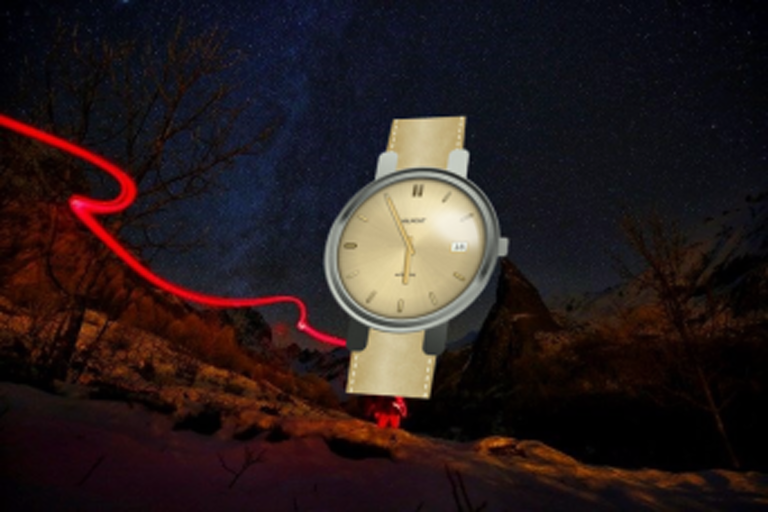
5,55
